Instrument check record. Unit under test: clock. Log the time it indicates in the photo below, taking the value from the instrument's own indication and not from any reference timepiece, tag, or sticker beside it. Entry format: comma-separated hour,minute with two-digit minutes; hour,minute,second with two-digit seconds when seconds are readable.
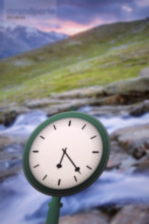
6,23
